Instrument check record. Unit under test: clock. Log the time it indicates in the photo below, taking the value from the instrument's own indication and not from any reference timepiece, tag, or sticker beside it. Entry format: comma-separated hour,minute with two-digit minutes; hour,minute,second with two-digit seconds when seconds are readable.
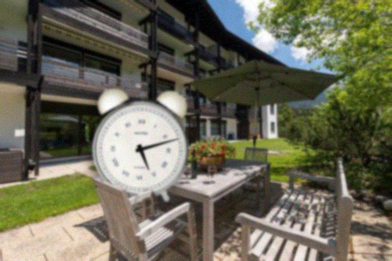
5,12
